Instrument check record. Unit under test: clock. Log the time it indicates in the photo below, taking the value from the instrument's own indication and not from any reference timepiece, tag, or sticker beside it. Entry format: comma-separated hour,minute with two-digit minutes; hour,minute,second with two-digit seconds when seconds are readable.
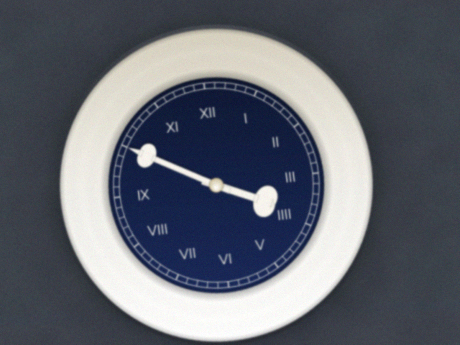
3,50
